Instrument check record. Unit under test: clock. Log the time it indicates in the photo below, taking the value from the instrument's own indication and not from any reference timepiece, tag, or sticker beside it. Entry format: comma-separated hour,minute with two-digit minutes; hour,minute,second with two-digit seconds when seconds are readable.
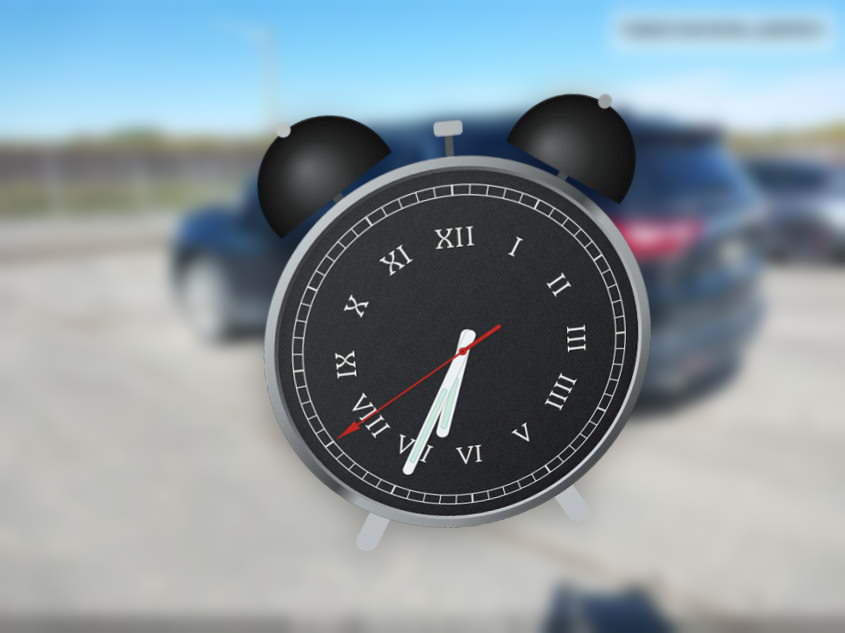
6,34,40
